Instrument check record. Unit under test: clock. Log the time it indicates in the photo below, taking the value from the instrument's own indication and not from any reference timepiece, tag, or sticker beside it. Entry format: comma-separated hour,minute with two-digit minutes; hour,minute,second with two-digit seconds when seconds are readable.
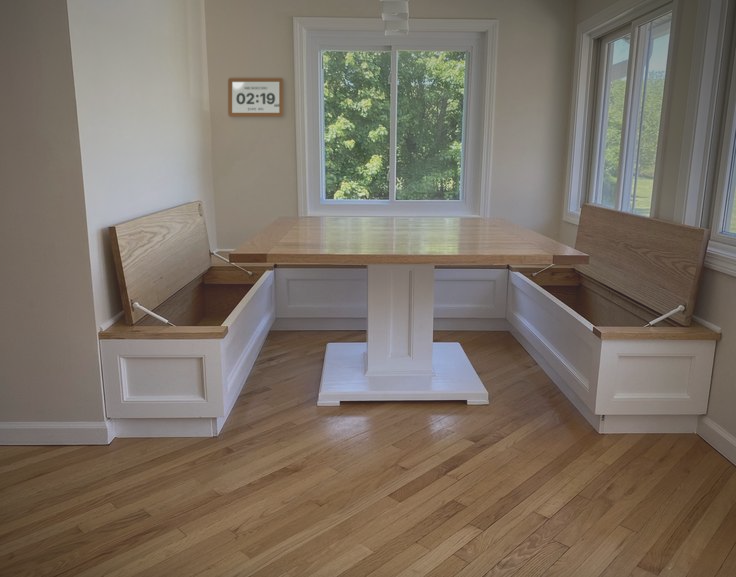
2,19
